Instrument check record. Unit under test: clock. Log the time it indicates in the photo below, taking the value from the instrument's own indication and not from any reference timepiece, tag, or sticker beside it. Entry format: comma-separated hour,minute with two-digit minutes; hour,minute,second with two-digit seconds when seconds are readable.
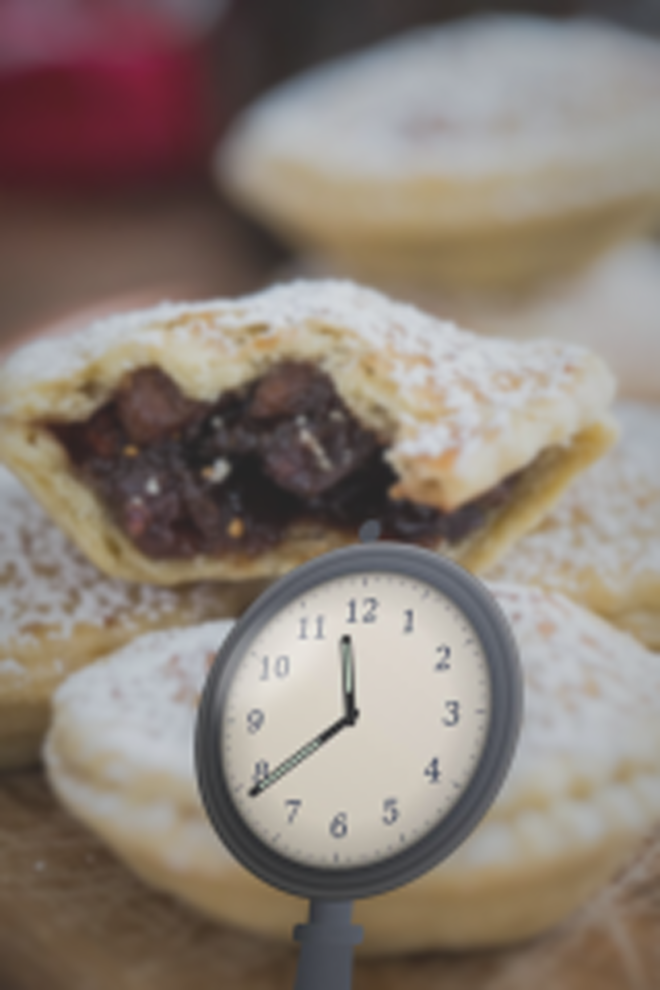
11,39
